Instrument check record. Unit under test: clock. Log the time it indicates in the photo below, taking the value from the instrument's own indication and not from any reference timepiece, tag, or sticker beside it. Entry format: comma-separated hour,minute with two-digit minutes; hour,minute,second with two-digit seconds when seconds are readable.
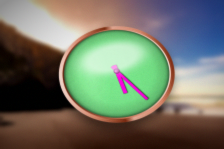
5,23
